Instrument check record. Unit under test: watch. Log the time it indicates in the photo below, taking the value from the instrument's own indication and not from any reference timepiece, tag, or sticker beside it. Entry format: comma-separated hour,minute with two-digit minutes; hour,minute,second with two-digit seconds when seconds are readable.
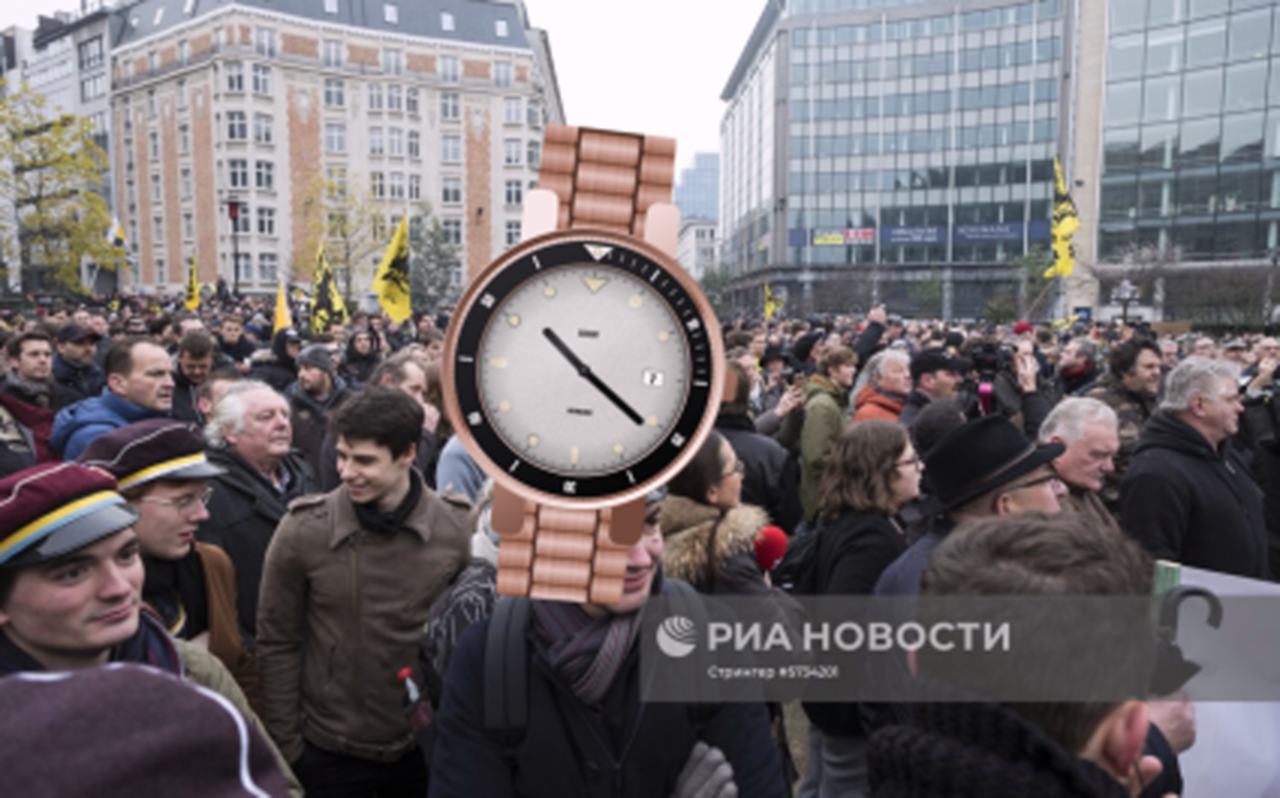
10,21
